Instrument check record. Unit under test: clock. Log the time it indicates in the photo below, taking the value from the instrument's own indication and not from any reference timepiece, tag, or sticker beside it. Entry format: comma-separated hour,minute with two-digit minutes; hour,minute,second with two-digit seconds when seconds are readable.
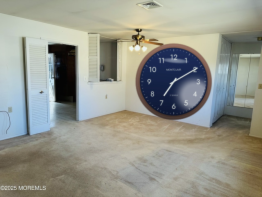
7,10
